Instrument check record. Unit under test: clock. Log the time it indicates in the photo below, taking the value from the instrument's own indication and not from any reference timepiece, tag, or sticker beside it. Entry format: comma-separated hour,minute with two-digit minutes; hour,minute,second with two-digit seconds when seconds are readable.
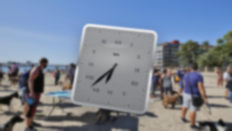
6,37
